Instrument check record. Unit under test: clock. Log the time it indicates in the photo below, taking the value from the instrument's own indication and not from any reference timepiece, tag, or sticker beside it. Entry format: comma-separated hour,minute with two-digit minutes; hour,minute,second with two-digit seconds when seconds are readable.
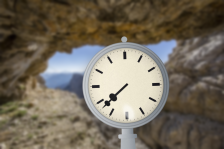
7,38
